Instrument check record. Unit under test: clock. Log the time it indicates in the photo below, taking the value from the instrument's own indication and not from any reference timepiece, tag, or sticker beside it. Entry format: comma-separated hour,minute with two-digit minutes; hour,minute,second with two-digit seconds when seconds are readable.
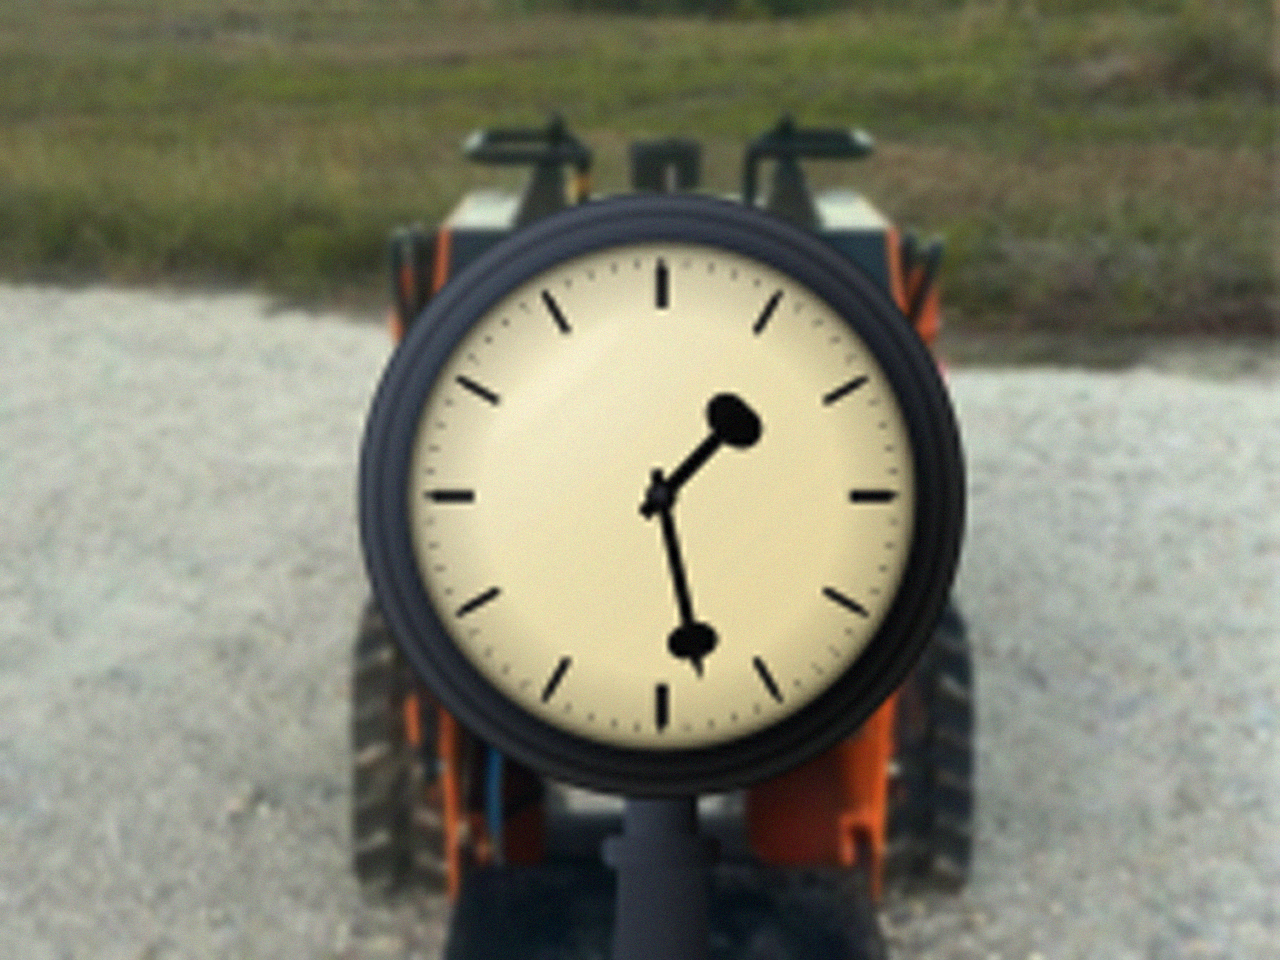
1,28
